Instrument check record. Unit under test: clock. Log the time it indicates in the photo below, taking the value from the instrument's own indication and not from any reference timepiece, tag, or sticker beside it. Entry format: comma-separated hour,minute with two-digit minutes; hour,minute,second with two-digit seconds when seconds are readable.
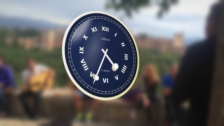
4,34
